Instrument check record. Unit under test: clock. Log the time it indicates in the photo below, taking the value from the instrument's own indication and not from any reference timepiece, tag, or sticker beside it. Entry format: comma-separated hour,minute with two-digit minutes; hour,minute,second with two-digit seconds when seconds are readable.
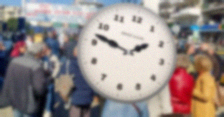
1,47
